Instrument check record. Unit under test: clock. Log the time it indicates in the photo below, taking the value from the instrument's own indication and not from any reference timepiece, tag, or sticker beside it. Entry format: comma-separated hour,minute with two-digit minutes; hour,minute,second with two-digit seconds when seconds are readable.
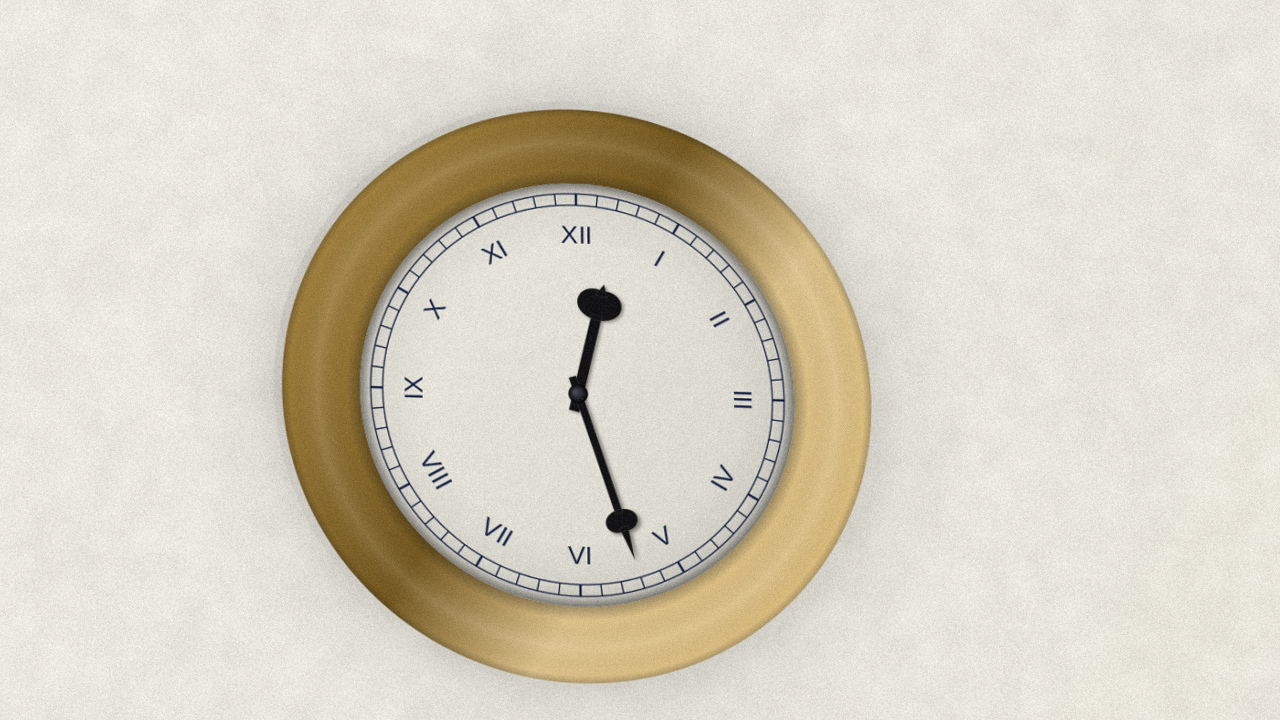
12,27
